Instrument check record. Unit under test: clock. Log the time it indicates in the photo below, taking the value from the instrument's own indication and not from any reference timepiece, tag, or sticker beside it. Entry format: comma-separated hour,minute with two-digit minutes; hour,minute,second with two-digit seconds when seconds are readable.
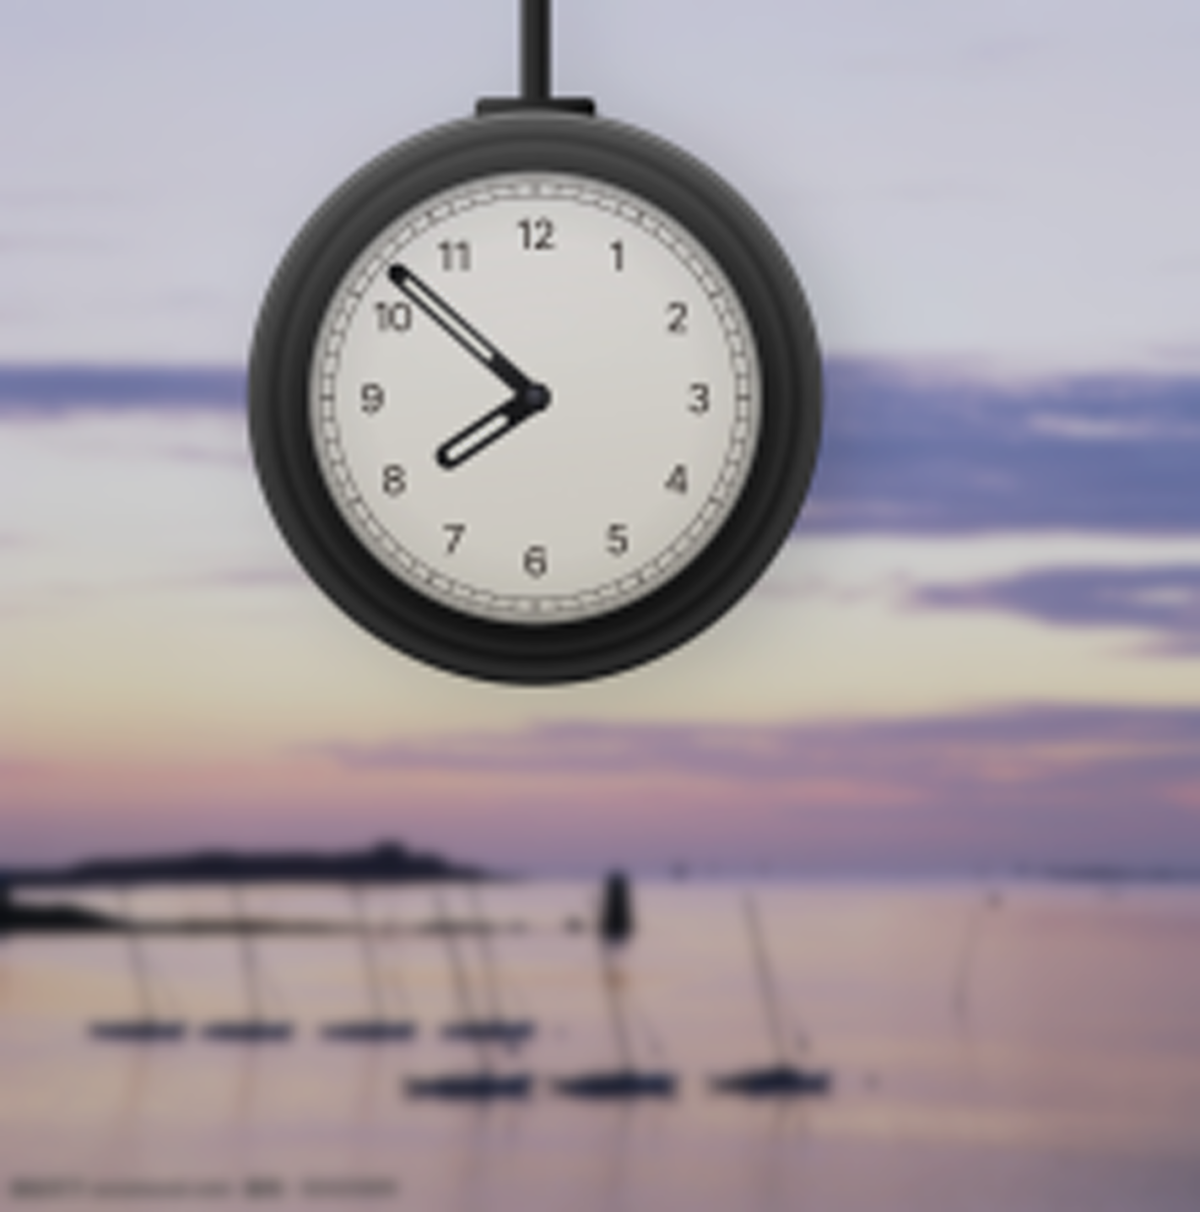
7,52
